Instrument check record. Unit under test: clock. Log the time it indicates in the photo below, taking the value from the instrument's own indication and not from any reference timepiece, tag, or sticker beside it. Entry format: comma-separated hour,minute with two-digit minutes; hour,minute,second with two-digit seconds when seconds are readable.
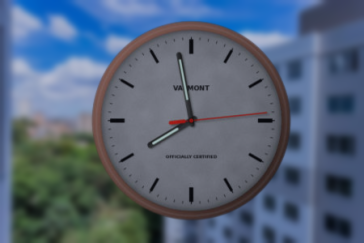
7,58,14
